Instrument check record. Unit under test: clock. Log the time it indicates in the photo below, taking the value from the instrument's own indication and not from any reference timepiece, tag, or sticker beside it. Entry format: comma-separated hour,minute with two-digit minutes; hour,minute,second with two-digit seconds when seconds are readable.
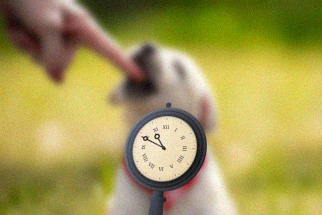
10,49
